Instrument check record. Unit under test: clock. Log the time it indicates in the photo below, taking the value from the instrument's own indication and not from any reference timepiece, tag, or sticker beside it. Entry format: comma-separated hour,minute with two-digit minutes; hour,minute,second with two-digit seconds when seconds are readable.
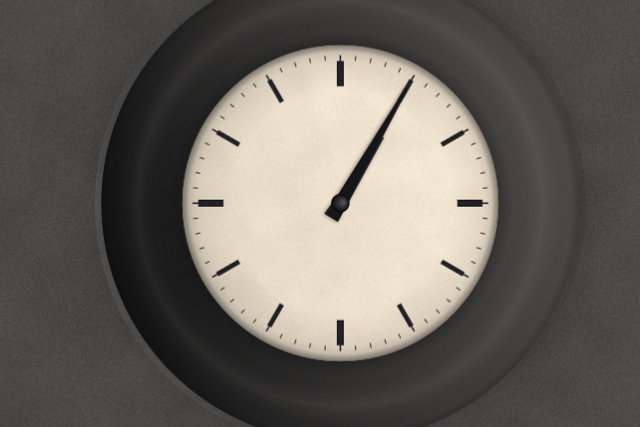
1,05
